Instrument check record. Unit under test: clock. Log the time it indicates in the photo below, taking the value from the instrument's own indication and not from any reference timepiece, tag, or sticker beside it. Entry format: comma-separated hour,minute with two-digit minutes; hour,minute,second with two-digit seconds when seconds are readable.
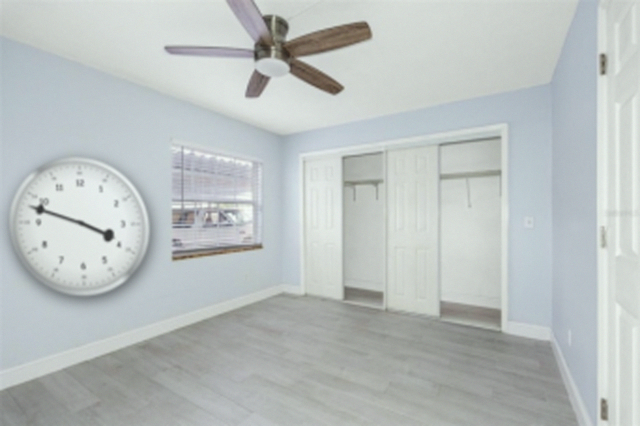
3,48
